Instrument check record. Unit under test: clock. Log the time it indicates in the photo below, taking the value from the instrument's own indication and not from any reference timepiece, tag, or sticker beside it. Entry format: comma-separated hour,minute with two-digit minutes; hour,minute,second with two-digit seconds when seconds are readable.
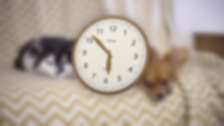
5,52
